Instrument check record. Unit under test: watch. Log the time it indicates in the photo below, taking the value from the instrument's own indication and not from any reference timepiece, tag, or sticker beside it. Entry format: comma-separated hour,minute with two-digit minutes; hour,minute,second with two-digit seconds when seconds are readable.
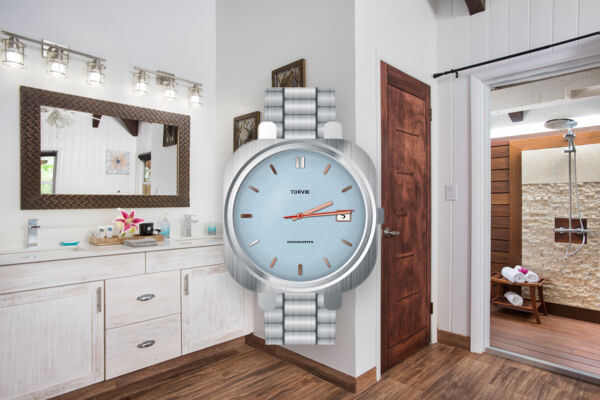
2,14,14
